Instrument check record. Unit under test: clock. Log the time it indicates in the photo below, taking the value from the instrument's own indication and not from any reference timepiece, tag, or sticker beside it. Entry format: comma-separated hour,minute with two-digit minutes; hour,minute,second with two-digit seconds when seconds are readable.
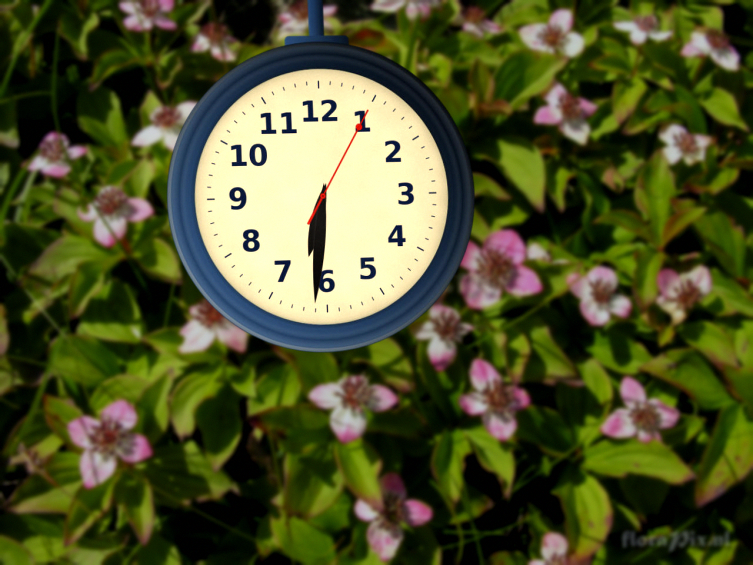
6,31,05
